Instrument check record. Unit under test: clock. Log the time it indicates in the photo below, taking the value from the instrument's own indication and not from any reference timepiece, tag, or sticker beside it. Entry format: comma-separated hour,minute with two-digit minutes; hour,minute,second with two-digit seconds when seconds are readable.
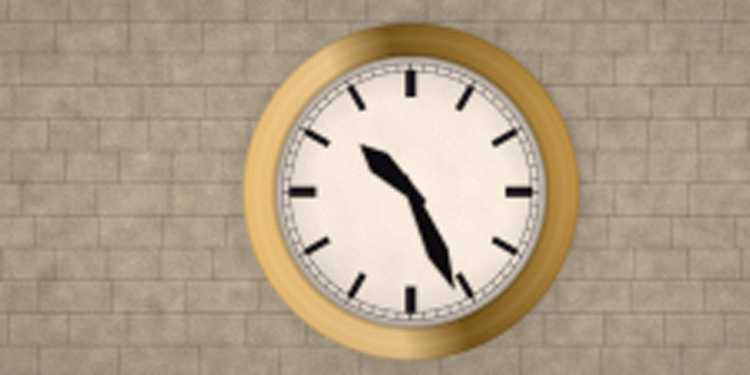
10,26
